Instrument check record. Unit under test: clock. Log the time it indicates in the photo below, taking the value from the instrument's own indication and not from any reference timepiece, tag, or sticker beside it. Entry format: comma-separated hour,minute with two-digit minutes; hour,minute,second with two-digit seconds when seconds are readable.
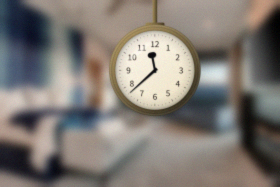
11,38
